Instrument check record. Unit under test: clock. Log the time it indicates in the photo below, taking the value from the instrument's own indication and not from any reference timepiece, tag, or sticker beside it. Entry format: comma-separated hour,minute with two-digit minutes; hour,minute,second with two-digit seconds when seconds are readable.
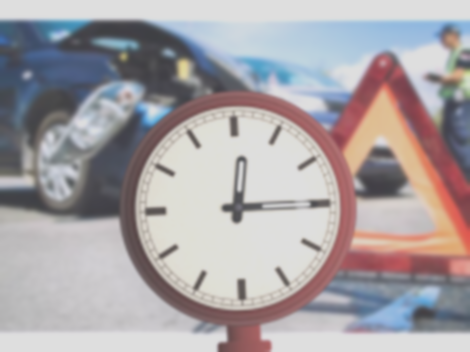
12,15
